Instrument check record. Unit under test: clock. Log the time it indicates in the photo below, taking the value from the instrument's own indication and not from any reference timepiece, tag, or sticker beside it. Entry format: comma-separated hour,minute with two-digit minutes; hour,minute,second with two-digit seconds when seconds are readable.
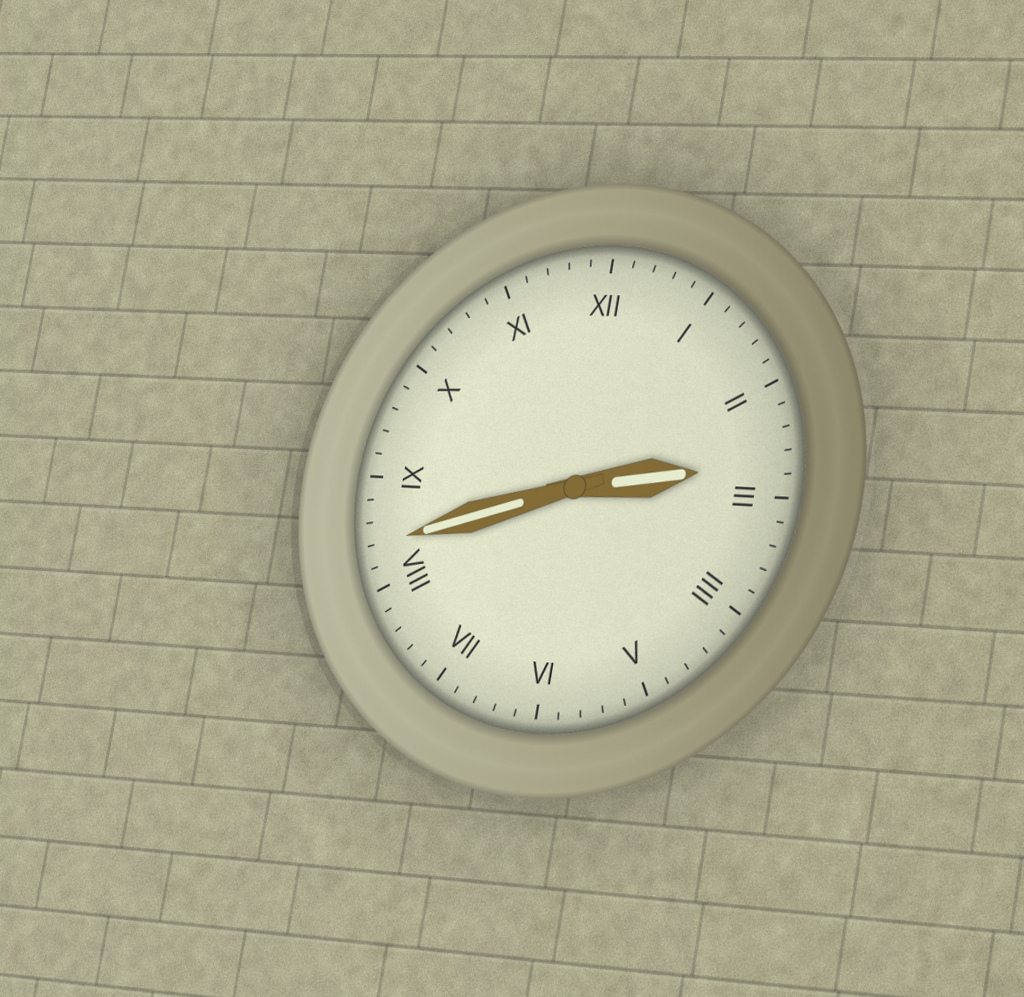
2,42
